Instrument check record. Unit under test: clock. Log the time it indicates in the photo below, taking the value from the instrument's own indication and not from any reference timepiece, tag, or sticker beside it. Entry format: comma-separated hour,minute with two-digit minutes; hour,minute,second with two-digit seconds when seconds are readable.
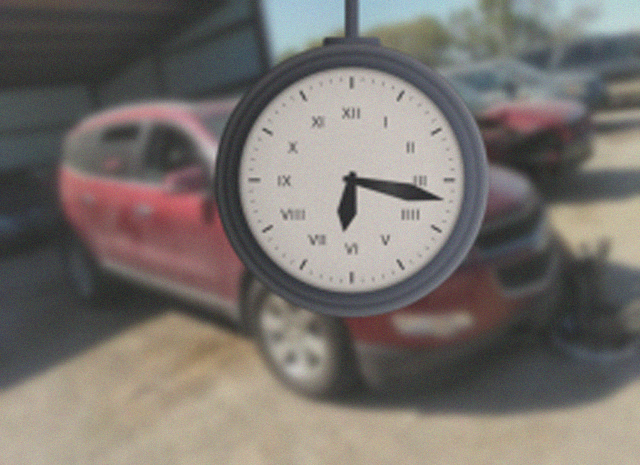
6,17
